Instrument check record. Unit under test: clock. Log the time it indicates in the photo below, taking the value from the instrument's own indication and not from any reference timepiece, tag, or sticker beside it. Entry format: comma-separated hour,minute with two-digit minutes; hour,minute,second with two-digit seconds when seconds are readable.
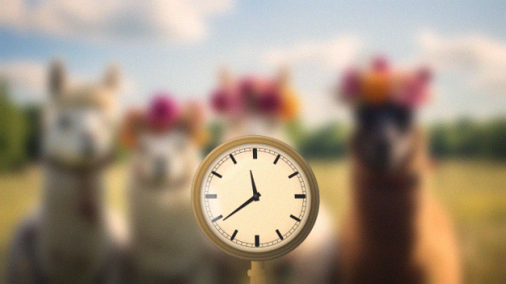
11,39
